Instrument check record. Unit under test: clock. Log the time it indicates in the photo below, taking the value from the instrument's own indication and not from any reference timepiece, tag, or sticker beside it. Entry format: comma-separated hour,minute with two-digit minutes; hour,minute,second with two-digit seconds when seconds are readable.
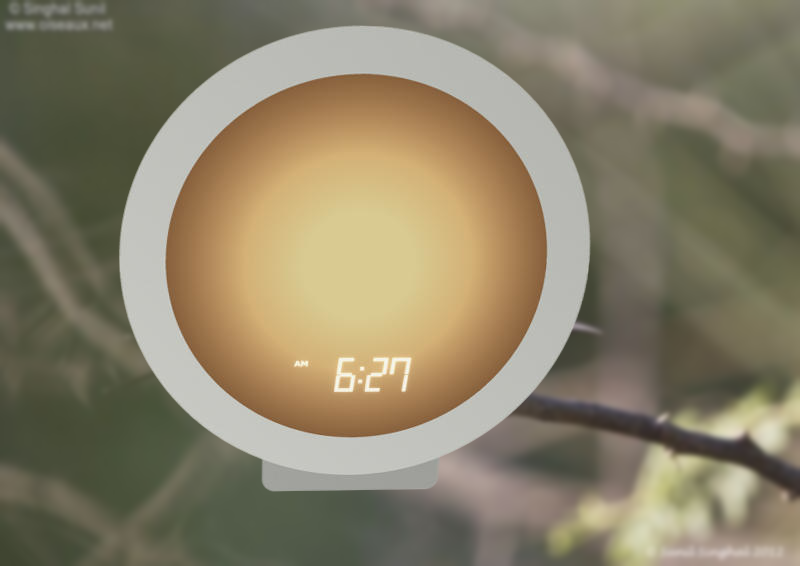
6,27
